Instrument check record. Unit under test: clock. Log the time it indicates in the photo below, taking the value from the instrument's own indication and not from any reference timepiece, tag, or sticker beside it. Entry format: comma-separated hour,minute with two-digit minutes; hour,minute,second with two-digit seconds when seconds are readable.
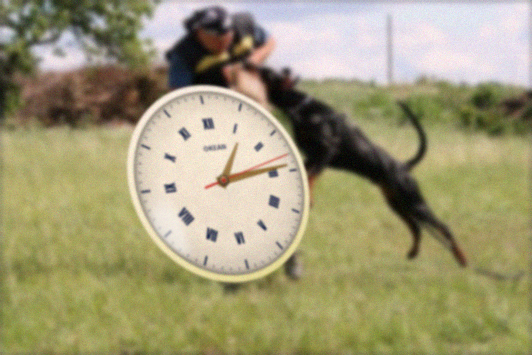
1,14,13
